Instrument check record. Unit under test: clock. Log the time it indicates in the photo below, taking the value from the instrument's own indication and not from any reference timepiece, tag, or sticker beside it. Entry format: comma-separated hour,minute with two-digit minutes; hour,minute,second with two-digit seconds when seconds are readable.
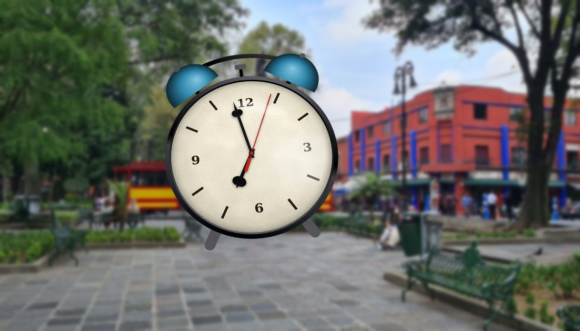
6,58,04
